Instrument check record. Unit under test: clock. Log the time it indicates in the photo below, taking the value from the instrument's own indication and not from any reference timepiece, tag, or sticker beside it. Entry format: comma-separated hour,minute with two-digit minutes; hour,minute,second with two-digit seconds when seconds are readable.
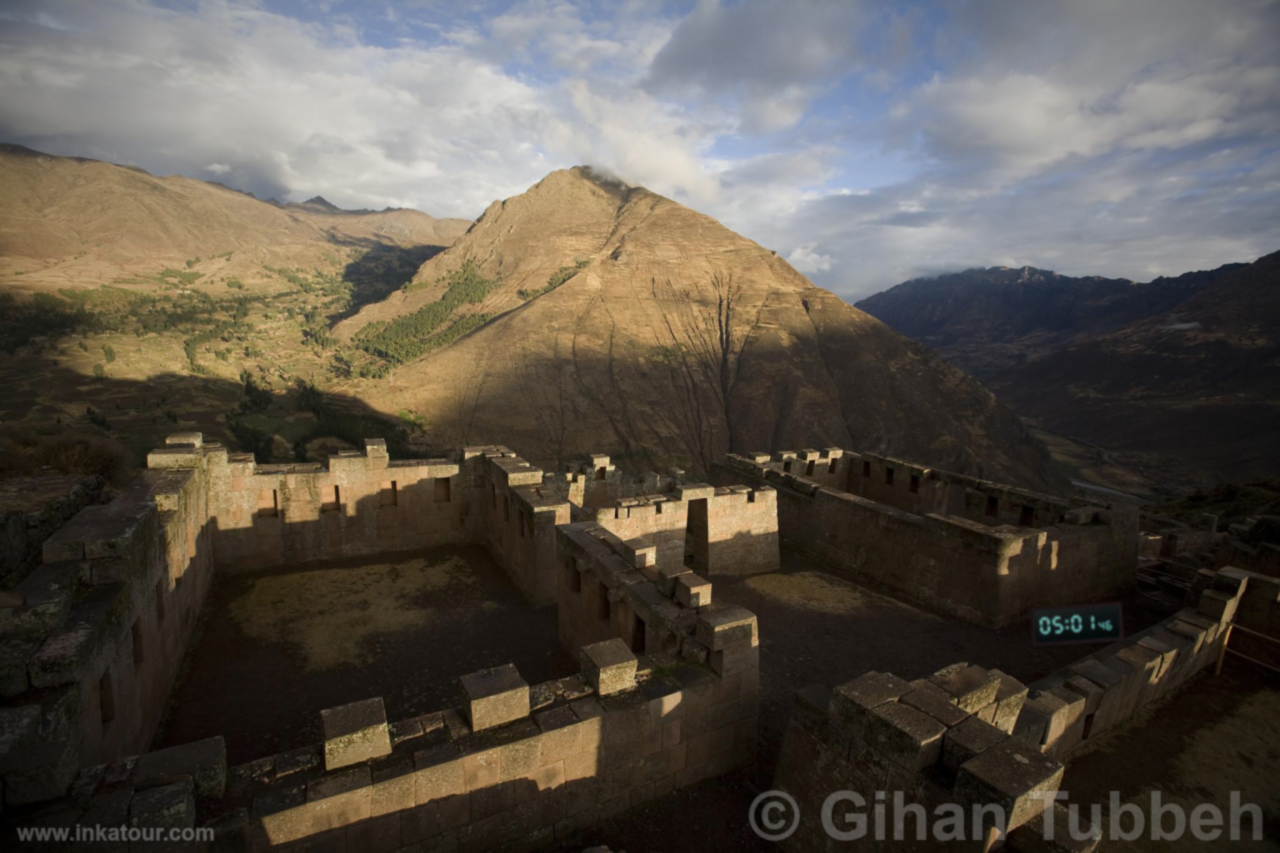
5,01
